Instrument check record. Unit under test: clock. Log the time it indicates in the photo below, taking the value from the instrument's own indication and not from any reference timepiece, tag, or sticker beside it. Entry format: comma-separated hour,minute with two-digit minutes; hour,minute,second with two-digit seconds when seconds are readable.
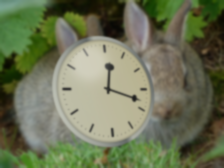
12,18
